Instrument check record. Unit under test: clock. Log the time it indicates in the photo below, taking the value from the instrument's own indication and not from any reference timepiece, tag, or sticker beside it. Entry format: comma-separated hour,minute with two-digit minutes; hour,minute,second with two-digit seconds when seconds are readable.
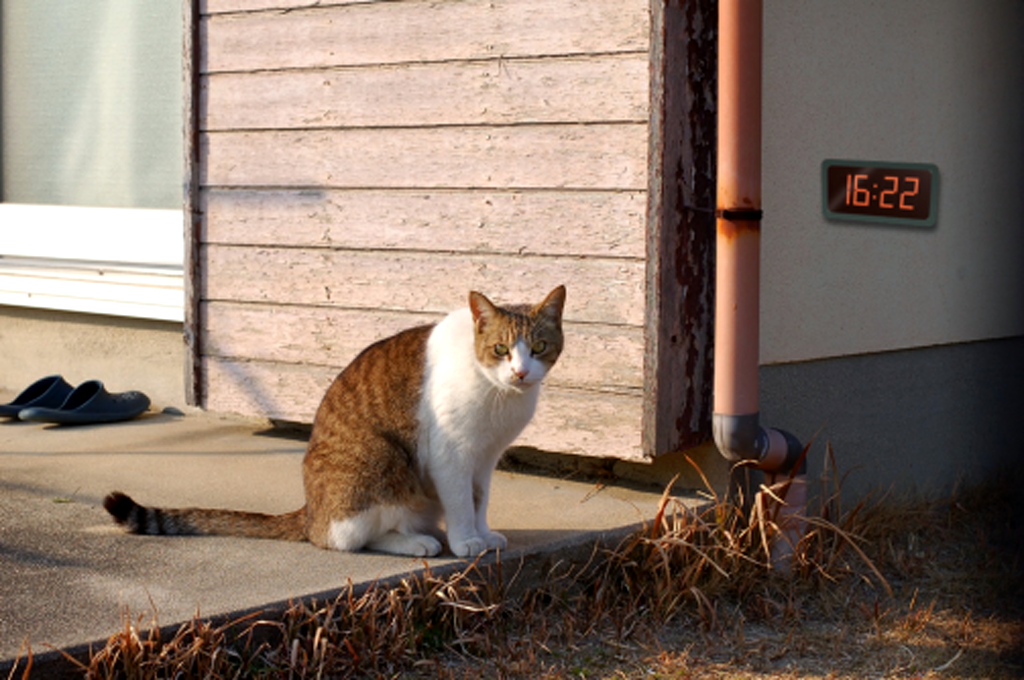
16,22
